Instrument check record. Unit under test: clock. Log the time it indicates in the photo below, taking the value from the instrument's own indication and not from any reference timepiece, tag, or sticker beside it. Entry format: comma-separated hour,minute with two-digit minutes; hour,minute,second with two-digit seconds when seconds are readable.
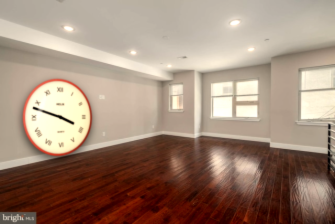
3,48
